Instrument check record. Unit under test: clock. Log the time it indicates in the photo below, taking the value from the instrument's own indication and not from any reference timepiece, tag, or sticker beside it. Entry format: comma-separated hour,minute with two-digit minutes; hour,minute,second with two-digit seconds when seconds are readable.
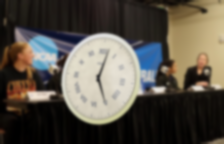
5,02
